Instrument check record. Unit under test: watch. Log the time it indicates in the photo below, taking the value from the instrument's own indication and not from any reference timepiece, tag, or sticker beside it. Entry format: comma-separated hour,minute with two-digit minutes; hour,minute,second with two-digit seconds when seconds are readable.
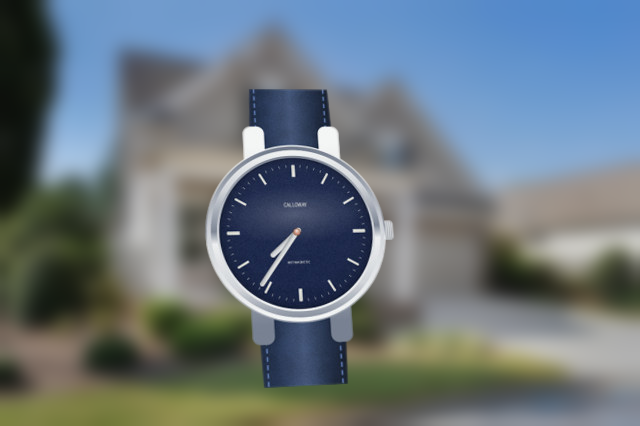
7,36
